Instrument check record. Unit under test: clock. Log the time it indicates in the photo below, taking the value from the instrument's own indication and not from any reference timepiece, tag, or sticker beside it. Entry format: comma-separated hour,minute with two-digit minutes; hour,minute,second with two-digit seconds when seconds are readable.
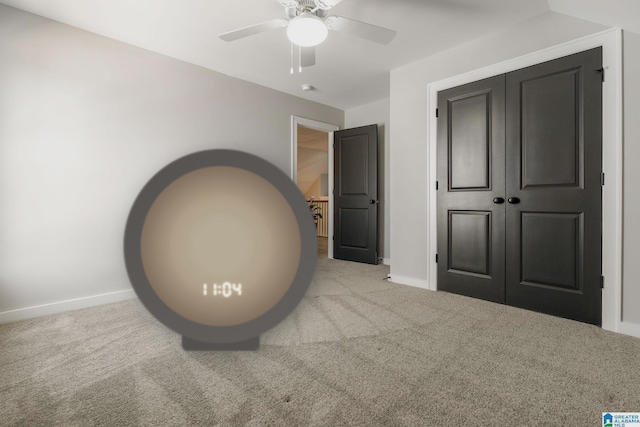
11,04
